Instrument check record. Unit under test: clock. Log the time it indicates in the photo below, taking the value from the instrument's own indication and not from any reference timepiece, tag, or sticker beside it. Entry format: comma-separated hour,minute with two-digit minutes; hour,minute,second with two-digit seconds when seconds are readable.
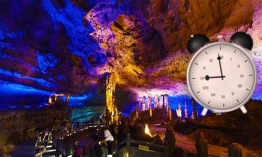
8,59
